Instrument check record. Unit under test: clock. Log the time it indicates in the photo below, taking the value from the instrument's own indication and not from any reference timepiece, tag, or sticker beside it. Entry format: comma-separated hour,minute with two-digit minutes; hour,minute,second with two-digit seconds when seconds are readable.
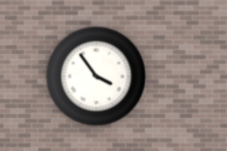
3,54
